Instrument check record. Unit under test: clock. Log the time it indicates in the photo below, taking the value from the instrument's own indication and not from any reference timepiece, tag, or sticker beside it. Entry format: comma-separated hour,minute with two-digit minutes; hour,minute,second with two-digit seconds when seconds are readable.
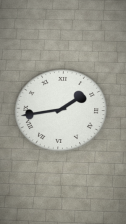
1,43
